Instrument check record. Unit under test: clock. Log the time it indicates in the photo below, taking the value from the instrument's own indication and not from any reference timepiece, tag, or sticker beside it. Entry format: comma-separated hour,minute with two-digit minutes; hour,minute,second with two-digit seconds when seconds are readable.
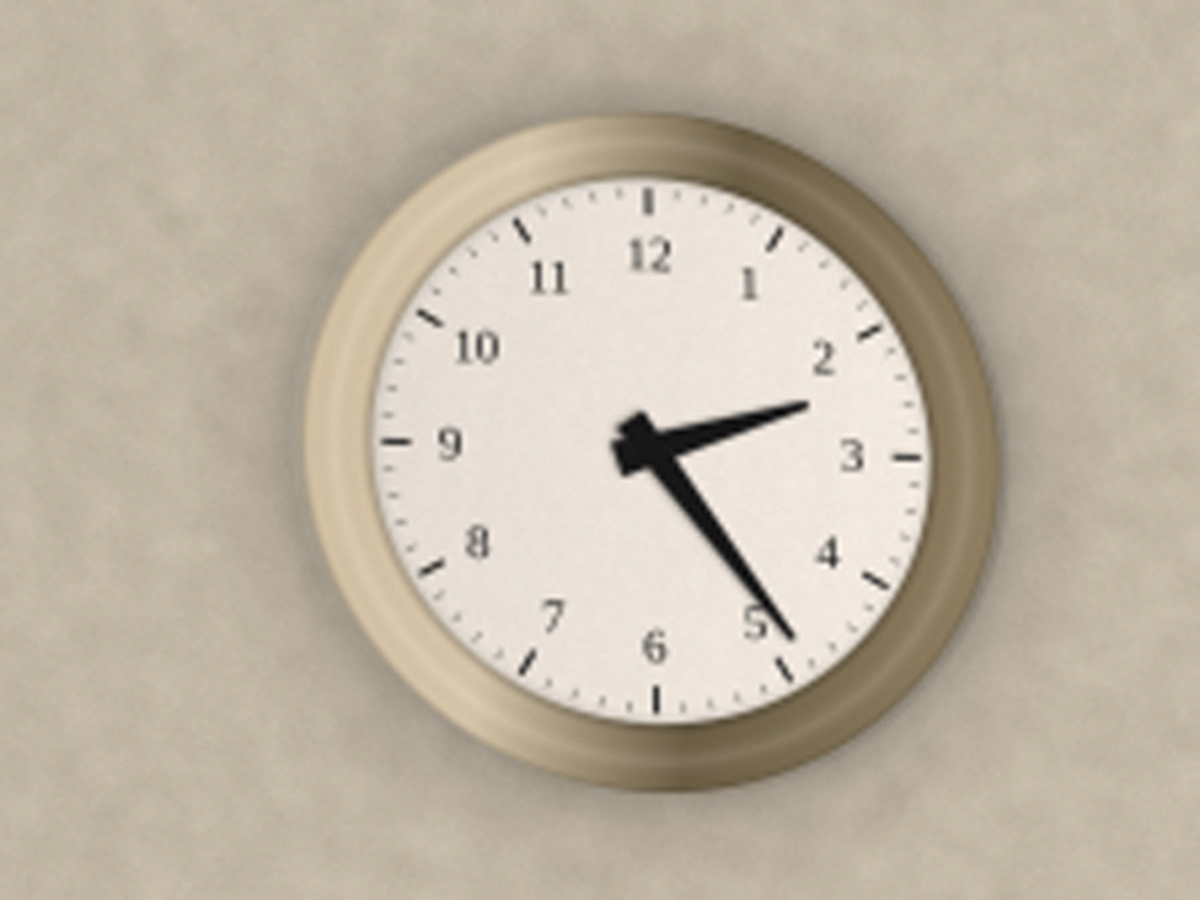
2,24
